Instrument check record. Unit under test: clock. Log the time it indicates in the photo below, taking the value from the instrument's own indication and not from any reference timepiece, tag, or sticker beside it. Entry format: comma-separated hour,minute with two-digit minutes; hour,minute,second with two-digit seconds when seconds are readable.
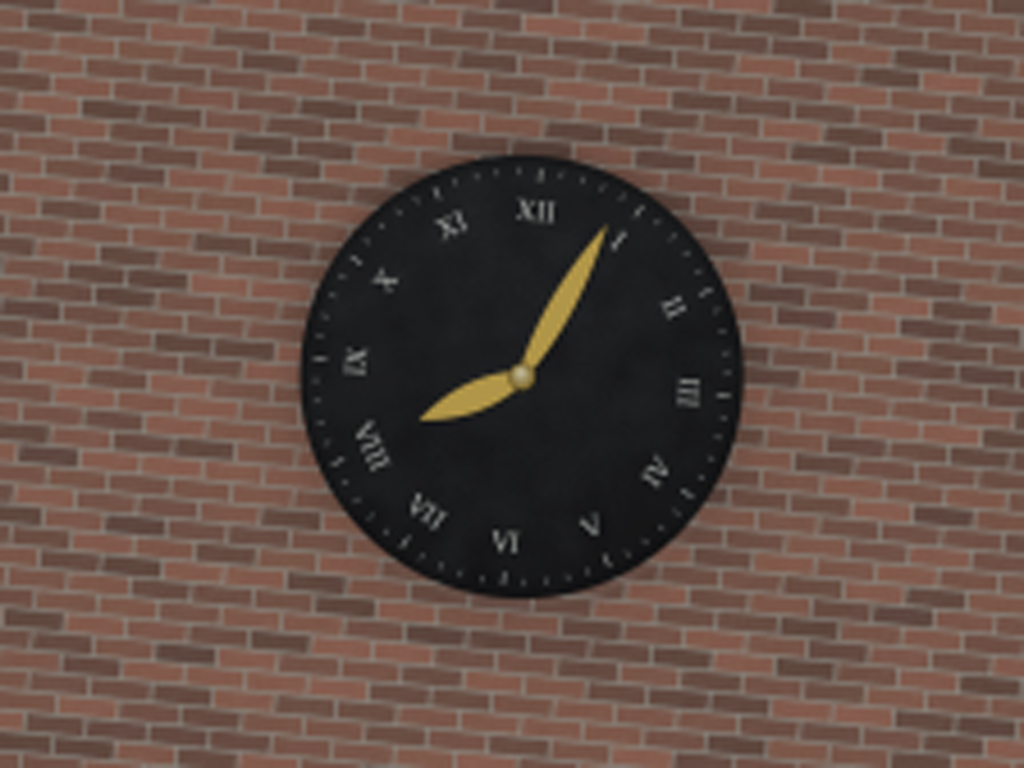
8,04
